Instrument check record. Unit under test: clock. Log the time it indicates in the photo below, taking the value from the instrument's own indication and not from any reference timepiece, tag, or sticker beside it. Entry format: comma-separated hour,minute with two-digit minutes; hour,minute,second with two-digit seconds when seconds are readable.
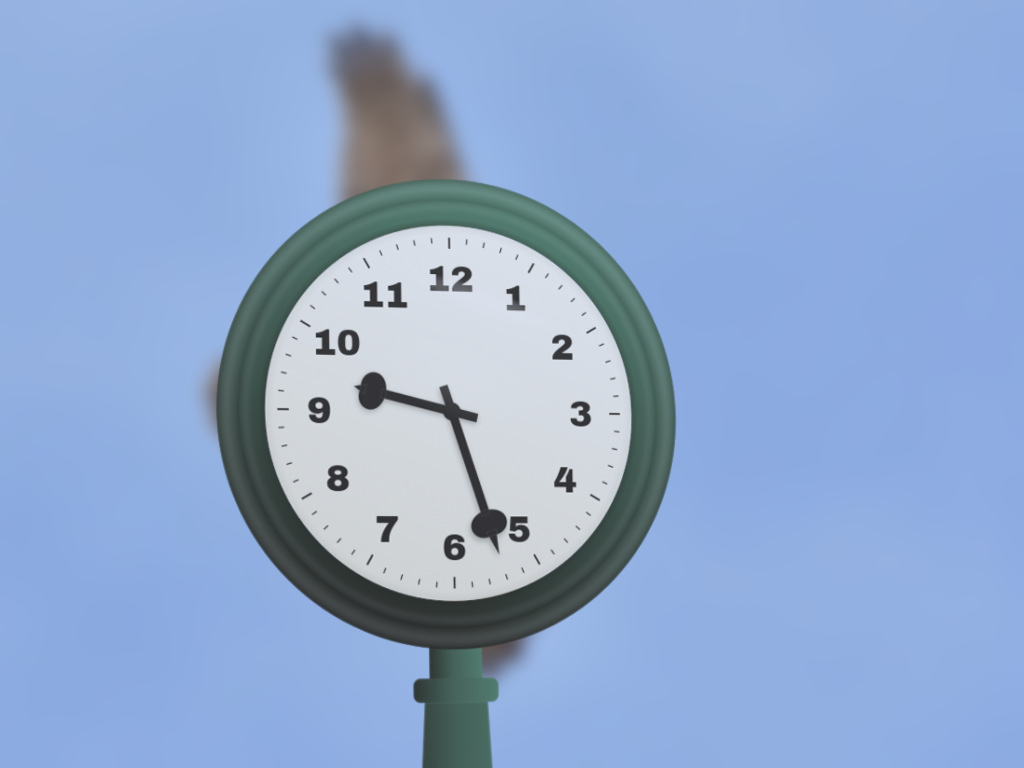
9,27
